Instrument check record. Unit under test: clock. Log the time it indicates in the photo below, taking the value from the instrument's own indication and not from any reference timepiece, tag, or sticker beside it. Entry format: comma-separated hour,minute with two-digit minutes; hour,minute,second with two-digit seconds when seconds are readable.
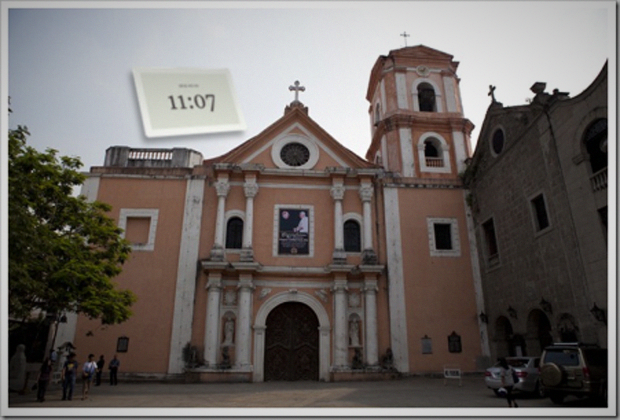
11,07
